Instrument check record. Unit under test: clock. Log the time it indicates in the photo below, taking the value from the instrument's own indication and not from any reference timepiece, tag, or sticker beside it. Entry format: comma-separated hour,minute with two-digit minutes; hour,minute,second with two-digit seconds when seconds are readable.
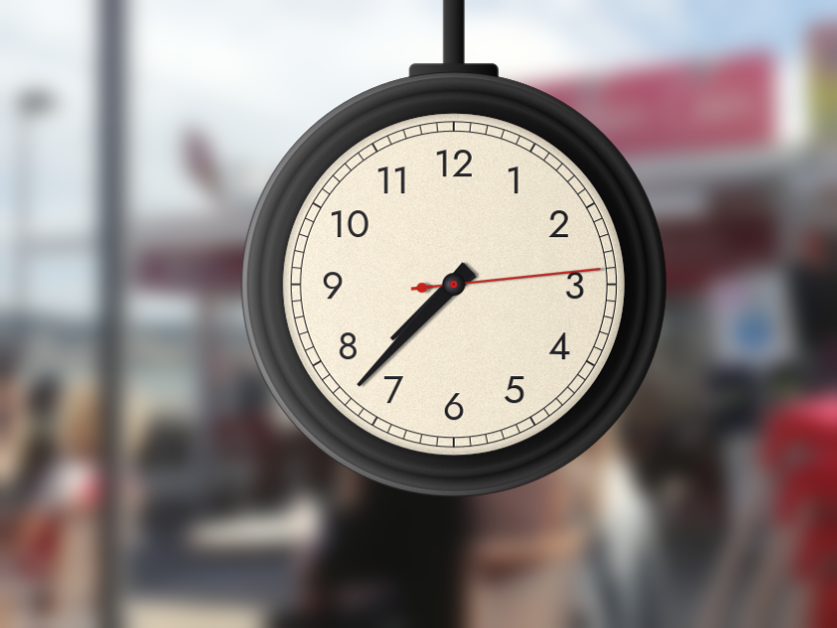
7,37,14
